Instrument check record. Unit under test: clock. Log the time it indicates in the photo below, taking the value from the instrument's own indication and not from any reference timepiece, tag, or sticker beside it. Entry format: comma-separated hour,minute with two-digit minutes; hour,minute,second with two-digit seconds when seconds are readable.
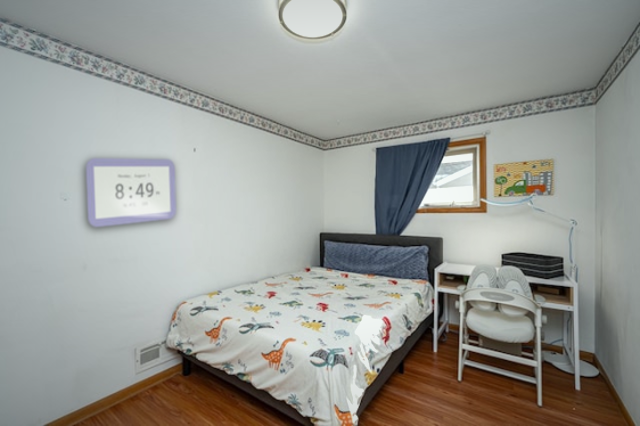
8,49
